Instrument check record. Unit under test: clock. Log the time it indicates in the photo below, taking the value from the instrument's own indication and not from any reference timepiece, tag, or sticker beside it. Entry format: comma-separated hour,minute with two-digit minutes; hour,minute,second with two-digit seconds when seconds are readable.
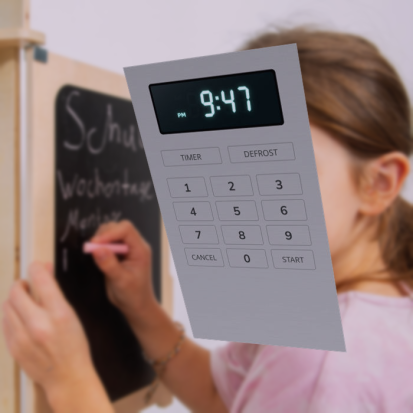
9,47
